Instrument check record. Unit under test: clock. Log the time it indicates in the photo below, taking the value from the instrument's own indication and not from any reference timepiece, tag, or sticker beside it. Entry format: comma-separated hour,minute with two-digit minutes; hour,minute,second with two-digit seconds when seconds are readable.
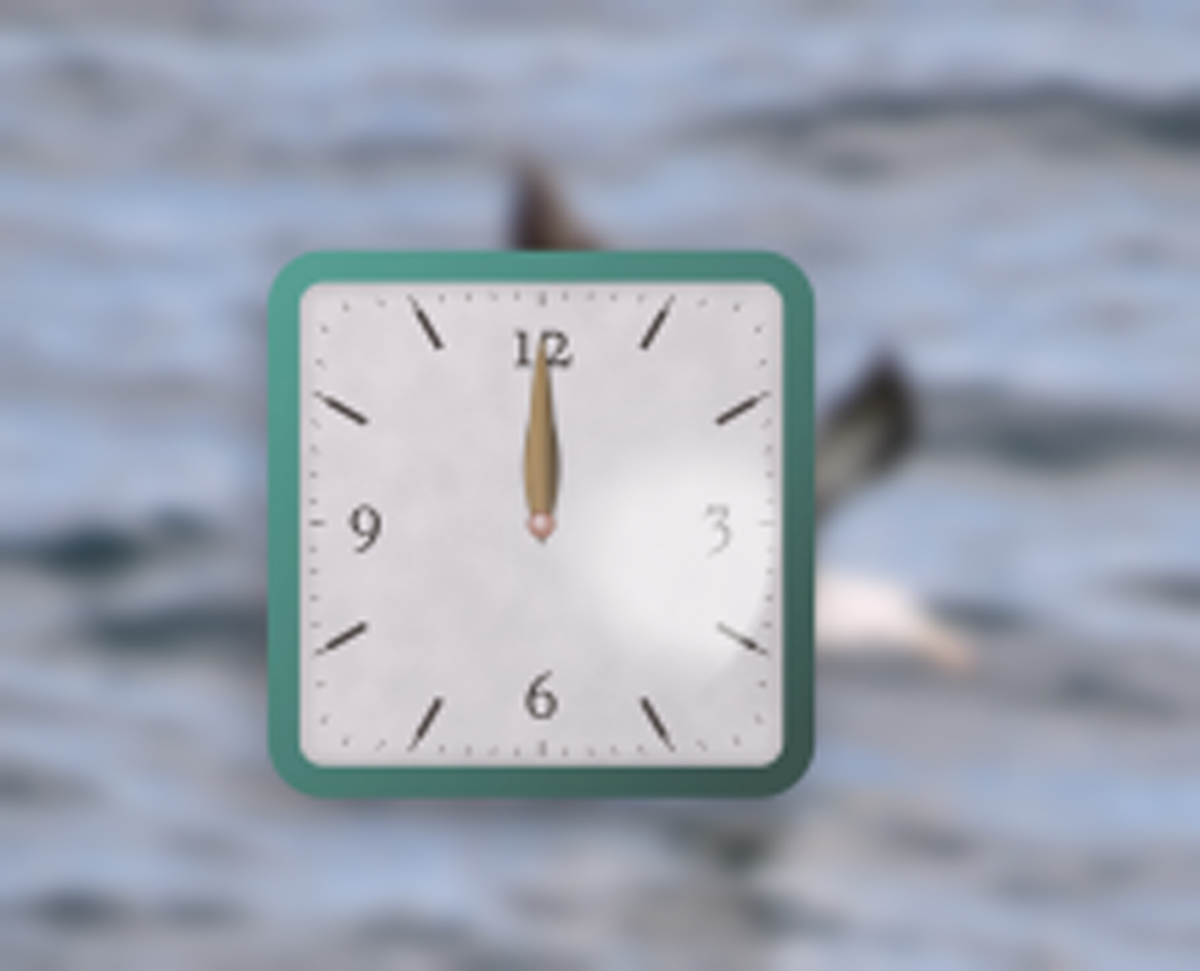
12,00
